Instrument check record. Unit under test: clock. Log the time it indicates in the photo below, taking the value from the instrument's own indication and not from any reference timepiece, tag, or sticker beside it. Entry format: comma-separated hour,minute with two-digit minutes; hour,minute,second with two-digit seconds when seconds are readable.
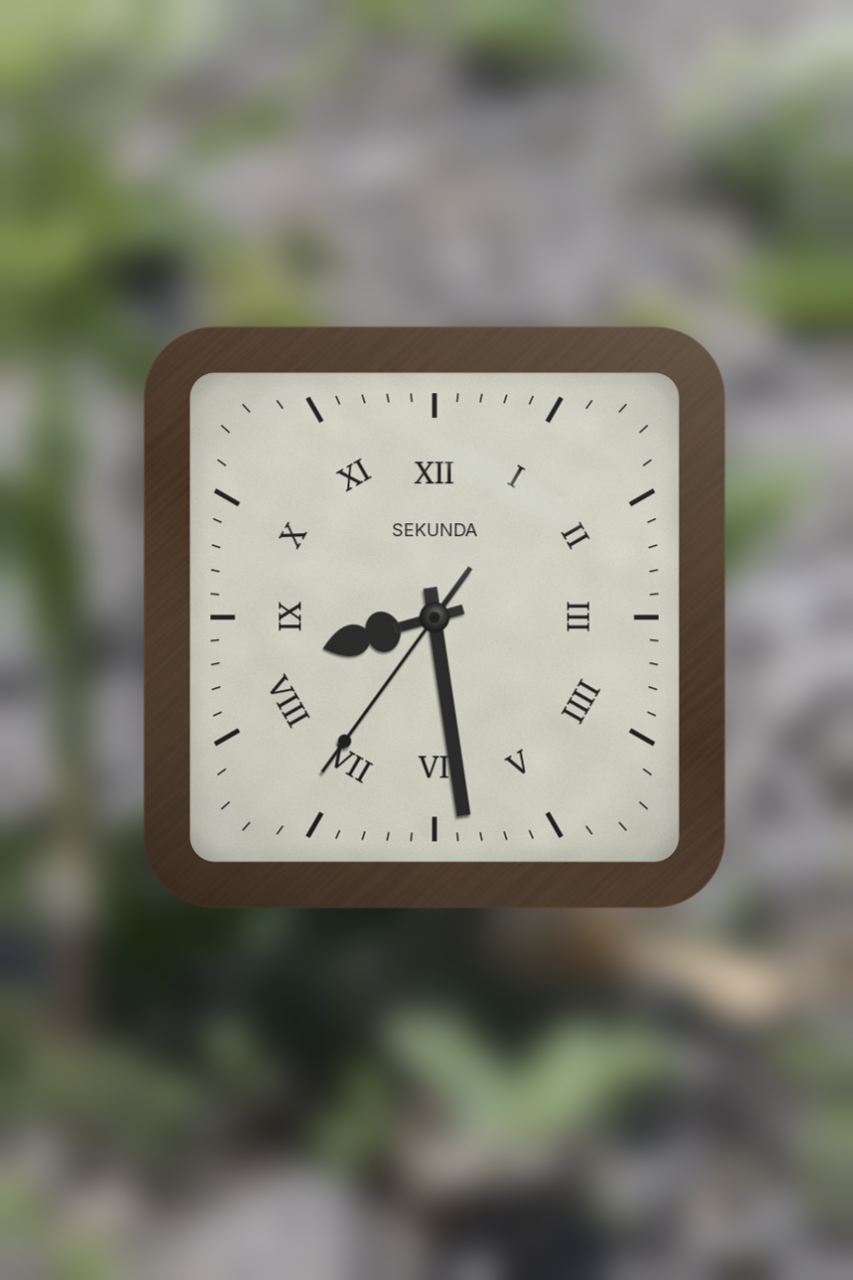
8,28,36
